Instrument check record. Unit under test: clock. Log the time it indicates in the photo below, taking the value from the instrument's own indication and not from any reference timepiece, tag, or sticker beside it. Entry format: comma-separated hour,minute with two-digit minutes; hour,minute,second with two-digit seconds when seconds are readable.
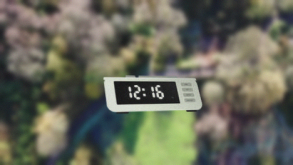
12,16
